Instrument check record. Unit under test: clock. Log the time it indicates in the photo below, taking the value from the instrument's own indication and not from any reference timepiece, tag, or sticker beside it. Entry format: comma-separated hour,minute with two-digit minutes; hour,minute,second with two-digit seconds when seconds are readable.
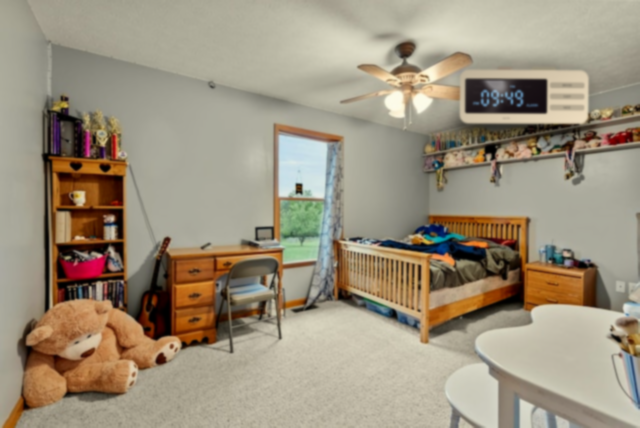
9,49
